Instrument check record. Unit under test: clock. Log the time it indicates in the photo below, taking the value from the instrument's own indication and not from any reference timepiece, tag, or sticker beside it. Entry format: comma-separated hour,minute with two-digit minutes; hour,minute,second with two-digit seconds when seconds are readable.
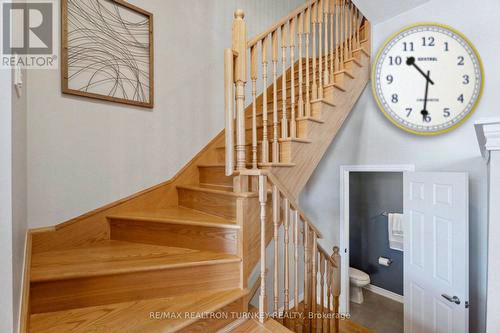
10,31
